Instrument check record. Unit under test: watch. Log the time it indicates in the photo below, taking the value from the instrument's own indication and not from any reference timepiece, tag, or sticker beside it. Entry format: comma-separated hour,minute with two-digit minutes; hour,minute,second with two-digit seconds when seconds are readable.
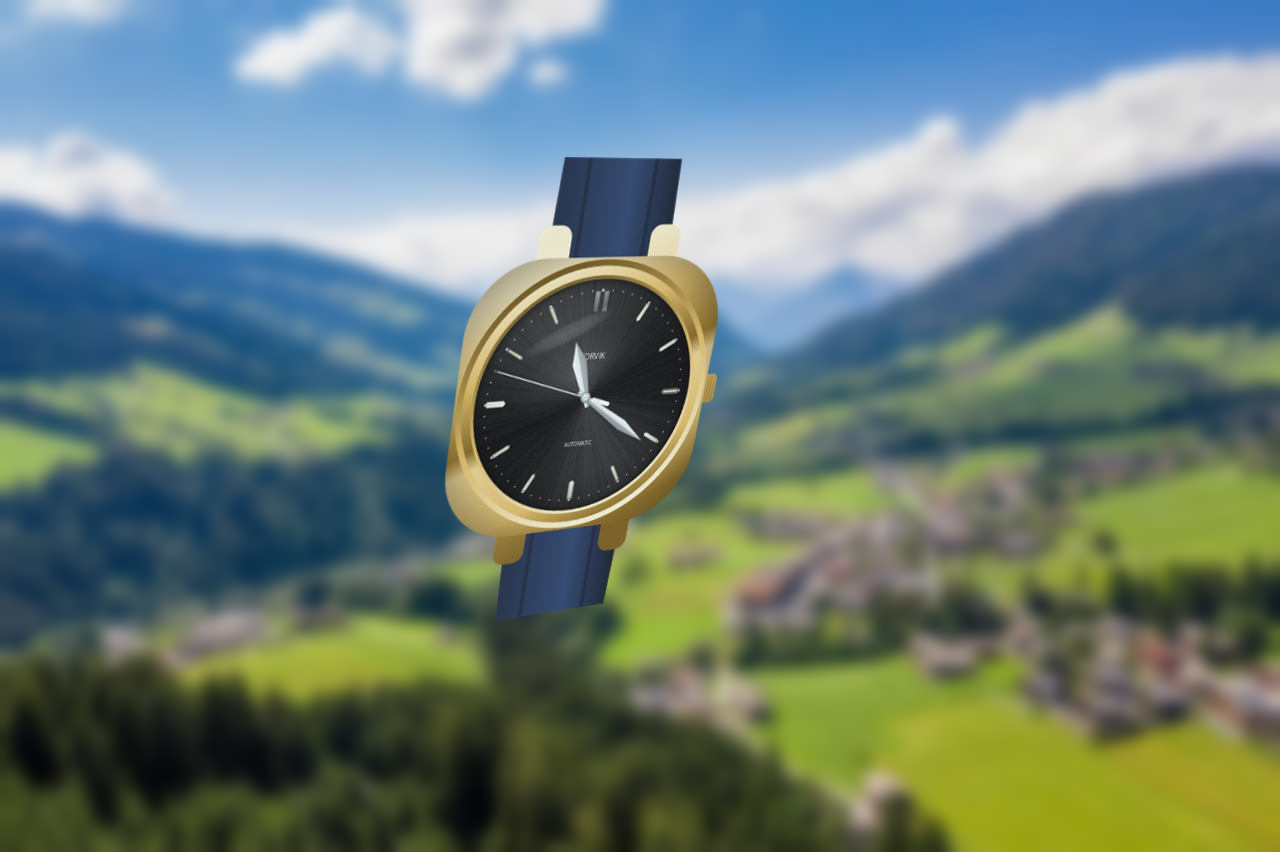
11,20,48
